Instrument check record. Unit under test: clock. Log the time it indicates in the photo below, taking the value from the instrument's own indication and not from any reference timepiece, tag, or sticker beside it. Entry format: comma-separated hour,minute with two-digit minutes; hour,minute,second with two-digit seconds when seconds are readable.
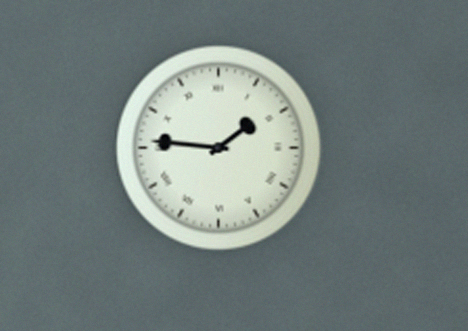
1,46
